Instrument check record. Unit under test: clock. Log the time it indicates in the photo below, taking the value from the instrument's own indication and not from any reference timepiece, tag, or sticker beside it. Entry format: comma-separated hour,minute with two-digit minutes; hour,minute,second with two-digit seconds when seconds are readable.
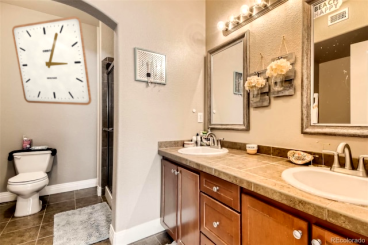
3,04
